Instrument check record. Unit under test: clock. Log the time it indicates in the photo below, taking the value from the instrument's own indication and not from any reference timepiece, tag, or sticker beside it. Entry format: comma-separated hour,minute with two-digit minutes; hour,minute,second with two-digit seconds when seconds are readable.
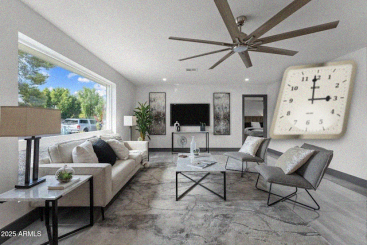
2,59
